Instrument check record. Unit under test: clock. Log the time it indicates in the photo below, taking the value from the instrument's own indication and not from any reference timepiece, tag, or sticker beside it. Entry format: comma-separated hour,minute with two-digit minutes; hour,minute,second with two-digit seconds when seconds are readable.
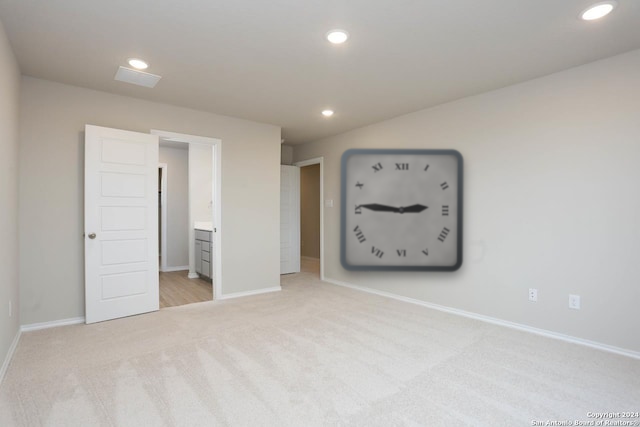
2,46
